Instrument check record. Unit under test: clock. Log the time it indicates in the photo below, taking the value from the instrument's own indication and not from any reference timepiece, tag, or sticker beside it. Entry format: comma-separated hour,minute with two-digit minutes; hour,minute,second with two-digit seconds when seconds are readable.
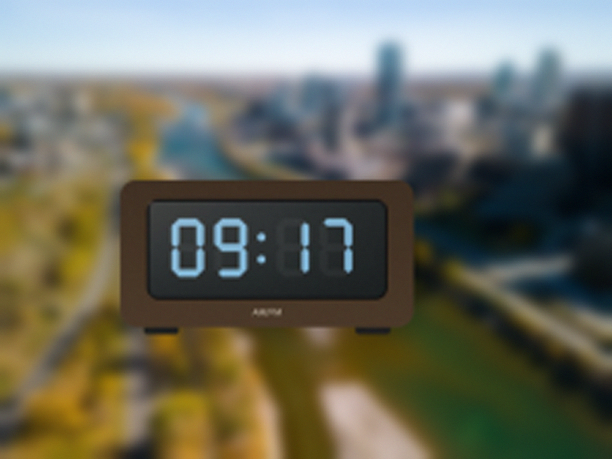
9,17
